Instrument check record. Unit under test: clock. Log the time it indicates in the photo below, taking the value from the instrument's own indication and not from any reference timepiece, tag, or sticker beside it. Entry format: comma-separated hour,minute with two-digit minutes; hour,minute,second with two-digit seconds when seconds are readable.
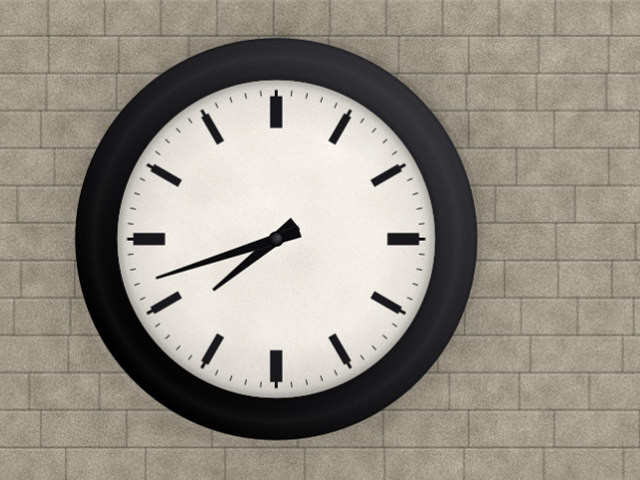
7,42
